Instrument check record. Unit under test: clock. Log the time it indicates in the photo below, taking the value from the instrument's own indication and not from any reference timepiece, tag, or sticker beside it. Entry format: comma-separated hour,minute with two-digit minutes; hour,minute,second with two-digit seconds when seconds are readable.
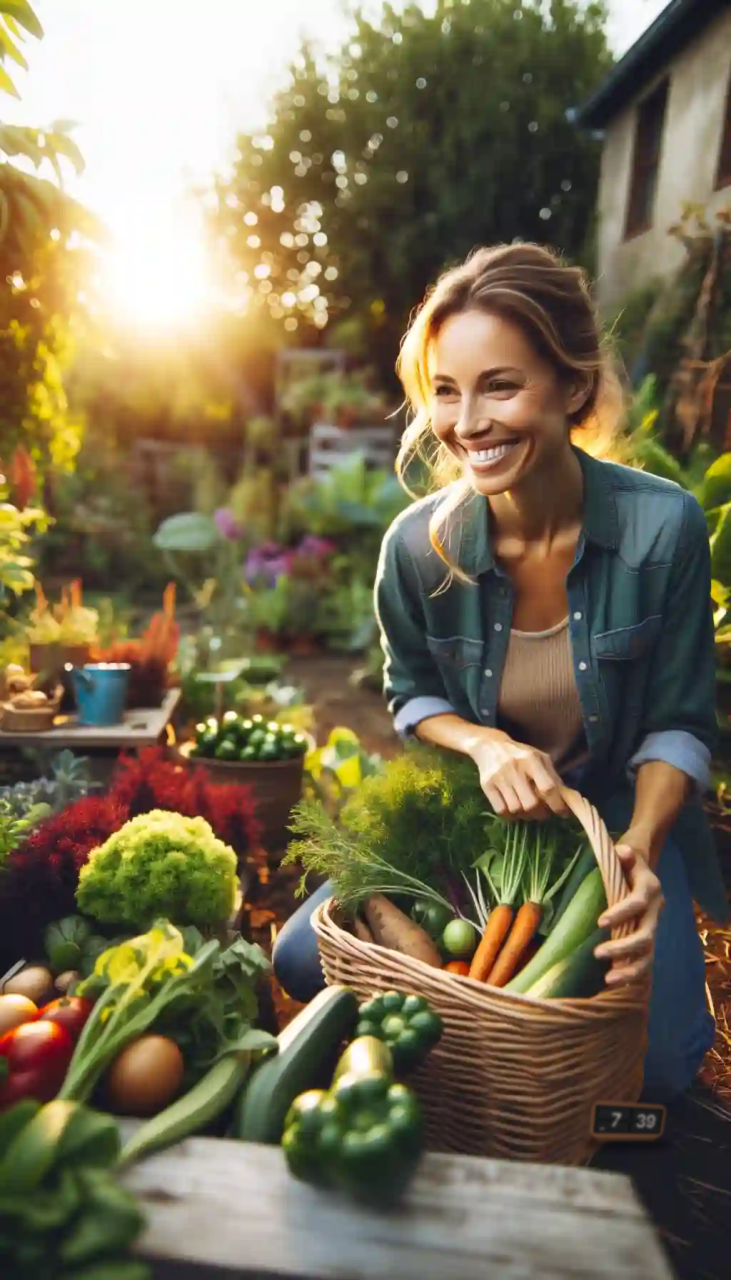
7,39
